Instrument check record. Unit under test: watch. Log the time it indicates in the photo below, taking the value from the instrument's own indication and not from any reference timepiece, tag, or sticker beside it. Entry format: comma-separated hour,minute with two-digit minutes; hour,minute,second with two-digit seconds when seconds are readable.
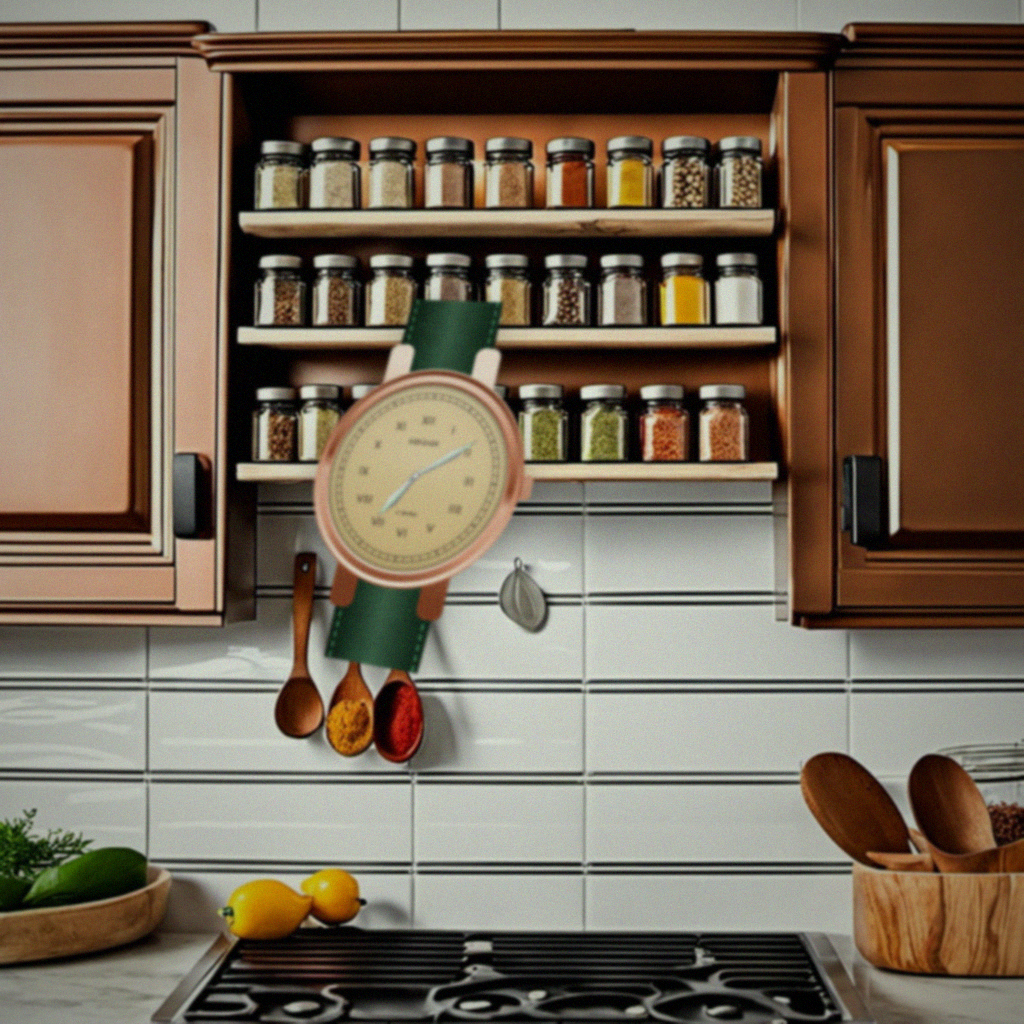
7,09
